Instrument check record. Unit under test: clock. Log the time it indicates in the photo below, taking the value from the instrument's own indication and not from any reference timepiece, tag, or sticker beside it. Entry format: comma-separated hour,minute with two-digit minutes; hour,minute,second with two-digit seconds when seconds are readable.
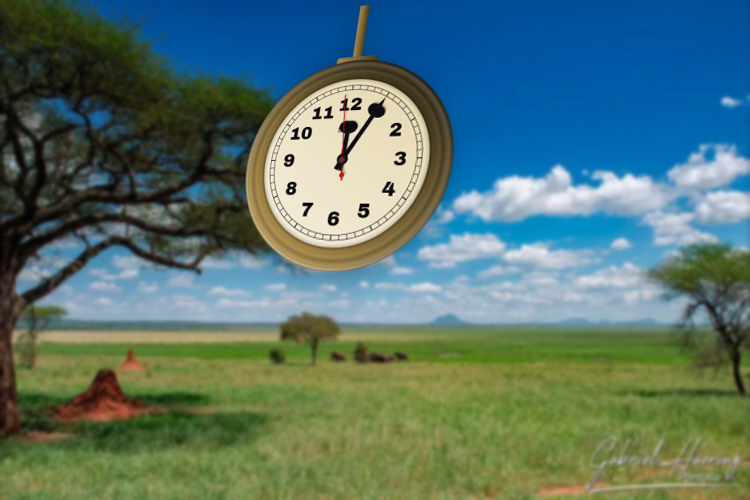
12,04,59
